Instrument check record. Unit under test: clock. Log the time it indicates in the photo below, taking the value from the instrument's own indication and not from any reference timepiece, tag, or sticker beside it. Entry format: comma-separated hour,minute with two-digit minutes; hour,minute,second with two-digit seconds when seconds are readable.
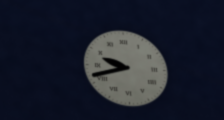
9,42
